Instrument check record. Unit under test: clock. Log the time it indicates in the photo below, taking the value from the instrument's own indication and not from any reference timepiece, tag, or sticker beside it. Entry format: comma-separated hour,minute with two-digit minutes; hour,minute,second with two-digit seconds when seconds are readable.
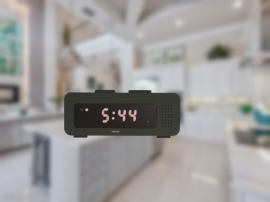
5,44
